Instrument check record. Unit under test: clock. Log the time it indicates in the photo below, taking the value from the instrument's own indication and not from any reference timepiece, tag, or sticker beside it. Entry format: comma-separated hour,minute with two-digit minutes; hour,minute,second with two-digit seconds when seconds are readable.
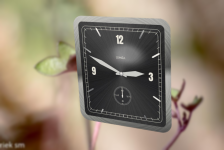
2,49
